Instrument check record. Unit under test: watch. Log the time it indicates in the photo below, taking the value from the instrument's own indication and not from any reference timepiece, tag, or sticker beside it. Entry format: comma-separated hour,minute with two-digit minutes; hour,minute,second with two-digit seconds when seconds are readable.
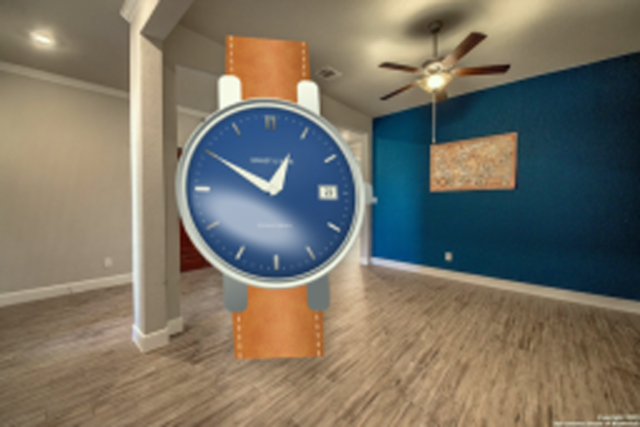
12,50
